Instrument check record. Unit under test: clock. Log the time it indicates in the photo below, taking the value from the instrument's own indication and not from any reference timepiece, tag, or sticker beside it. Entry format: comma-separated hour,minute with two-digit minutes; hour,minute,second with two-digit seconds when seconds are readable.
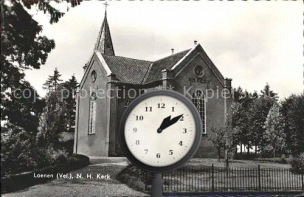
1,09
